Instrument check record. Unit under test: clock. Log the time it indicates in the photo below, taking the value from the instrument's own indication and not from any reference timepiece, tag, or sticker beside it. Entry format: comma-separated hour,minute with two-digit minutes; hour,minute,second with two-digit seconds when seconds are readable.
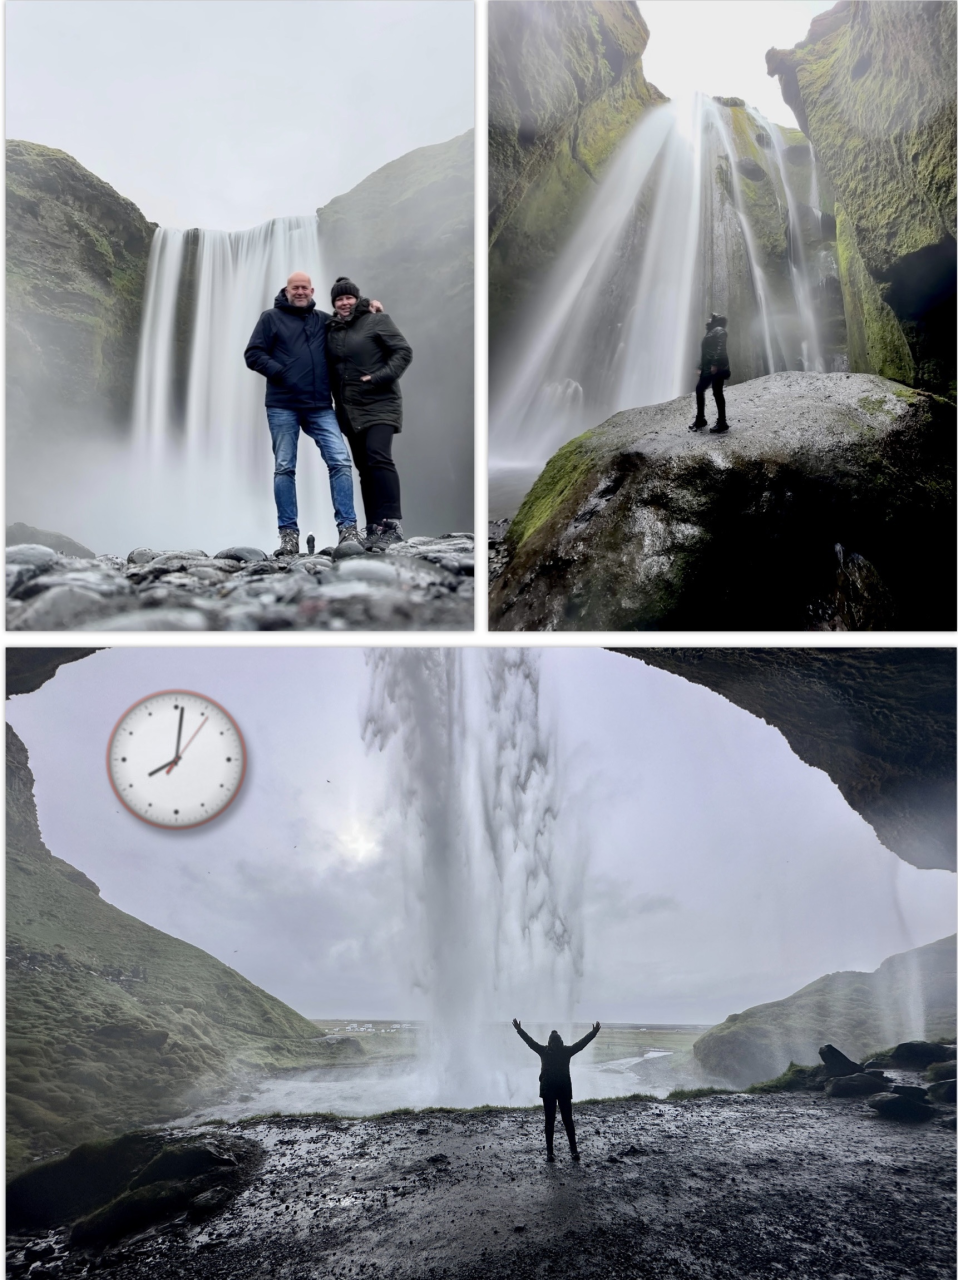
8,01,06
